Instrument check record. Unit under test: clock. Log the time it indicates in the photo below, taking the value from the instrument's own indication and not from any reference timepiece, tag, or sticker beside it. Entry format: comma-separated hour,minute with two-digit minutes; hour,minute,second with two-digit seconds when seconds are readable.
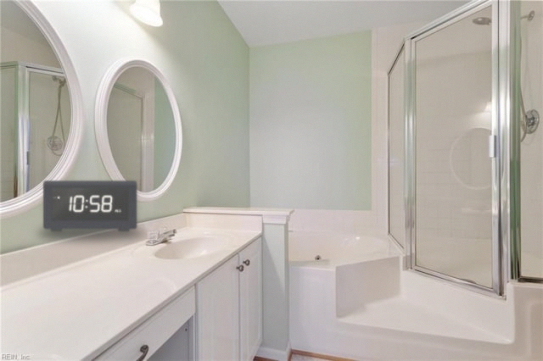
10,58
